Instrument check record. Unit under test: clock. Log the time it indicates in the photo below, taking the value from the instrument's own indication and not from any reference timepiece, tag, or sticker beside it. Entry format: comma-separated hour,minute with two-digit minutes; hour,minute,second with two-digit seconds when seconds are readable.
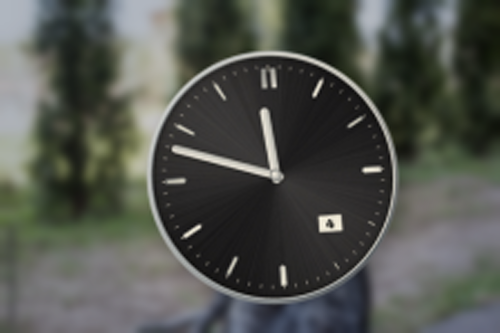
11,48
